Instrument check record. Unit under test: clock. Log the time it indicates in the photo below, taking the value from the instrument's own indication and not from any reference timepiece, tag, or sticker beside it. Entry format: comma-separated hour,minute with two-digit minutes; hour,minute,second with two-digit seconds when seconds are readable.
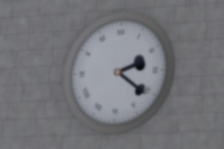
2,21
